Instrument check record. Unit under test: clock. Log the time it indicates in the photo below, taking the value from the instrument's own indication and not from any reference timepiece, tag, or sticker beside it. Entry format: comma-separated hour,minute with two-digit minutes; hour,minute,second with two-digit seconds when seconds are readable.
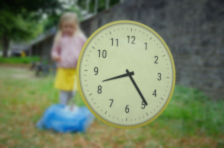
8,24
